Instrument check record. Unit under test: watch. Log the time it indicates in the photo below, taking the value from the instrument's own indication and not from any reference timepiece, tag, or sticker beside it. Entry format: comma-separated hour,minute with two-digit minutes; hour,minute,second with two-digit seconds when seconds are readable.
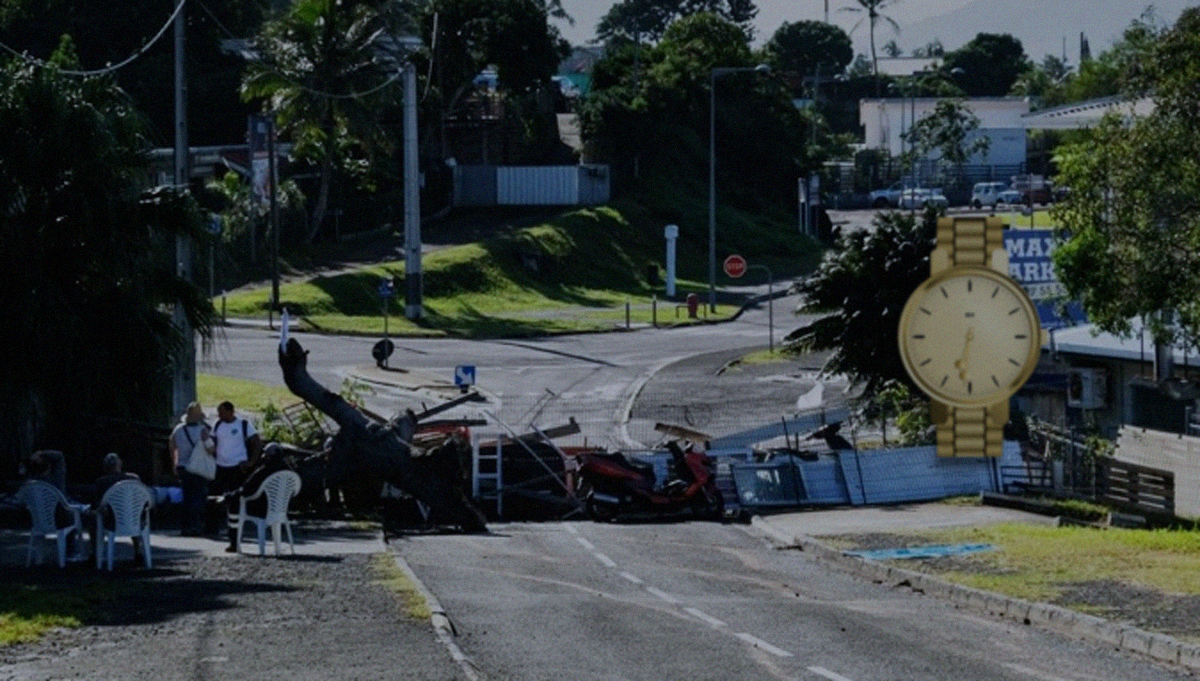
6,31
